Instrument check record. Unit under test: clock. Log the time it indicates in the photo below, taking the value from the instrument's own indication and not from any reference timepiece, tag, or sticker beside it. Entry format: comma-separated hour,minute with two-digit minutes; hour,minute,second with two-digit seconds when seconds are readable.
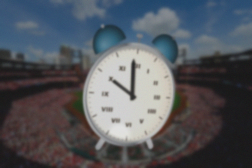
9,59
